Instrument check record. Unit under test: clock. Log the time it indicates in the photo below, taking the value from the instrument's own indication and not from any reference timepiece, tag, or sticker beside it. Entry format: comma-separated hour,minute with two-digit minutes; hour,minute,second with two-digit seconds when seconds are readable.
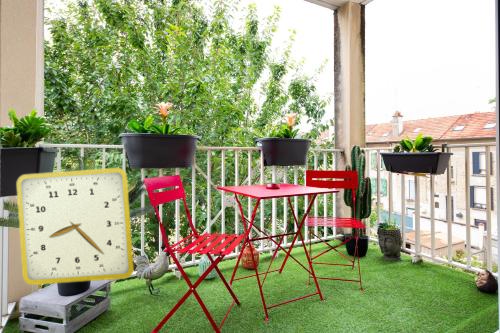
8,23
